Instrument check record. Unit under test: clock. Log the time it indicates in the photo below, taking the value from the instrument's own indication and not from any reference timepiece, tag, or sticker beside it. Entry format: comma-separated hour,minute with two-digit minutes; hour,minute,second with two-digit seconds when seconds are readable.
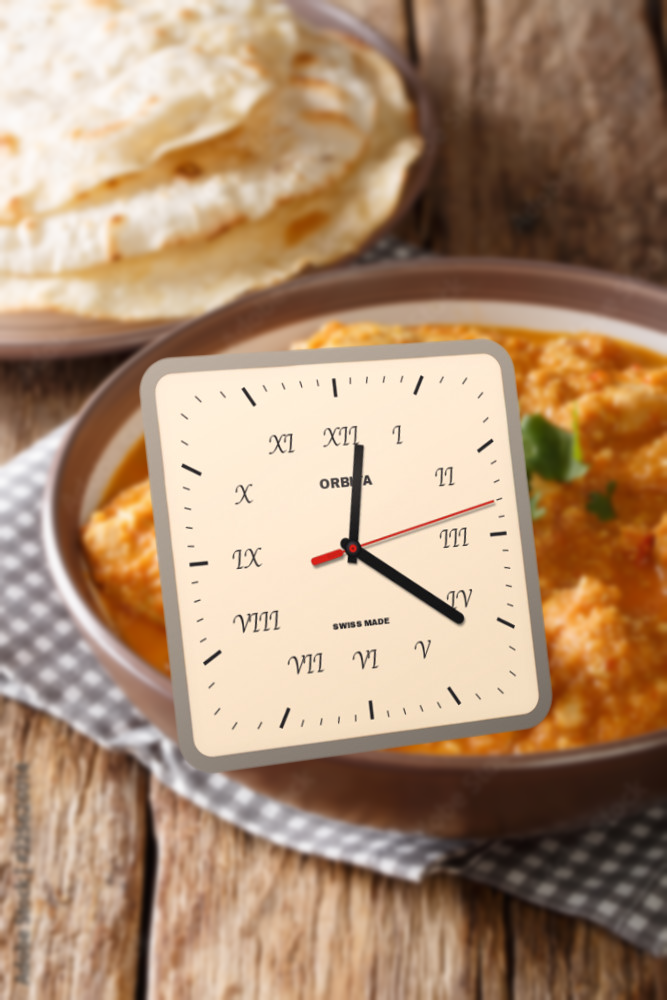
12,21,13
